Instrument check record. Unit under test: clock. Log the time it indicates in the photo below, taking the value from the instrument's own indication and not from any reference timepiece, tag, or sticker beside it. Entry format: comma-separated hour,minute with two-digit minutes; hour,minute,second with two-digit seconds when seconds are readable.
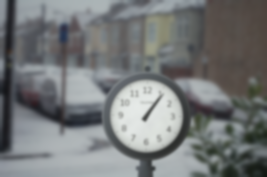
1,06
